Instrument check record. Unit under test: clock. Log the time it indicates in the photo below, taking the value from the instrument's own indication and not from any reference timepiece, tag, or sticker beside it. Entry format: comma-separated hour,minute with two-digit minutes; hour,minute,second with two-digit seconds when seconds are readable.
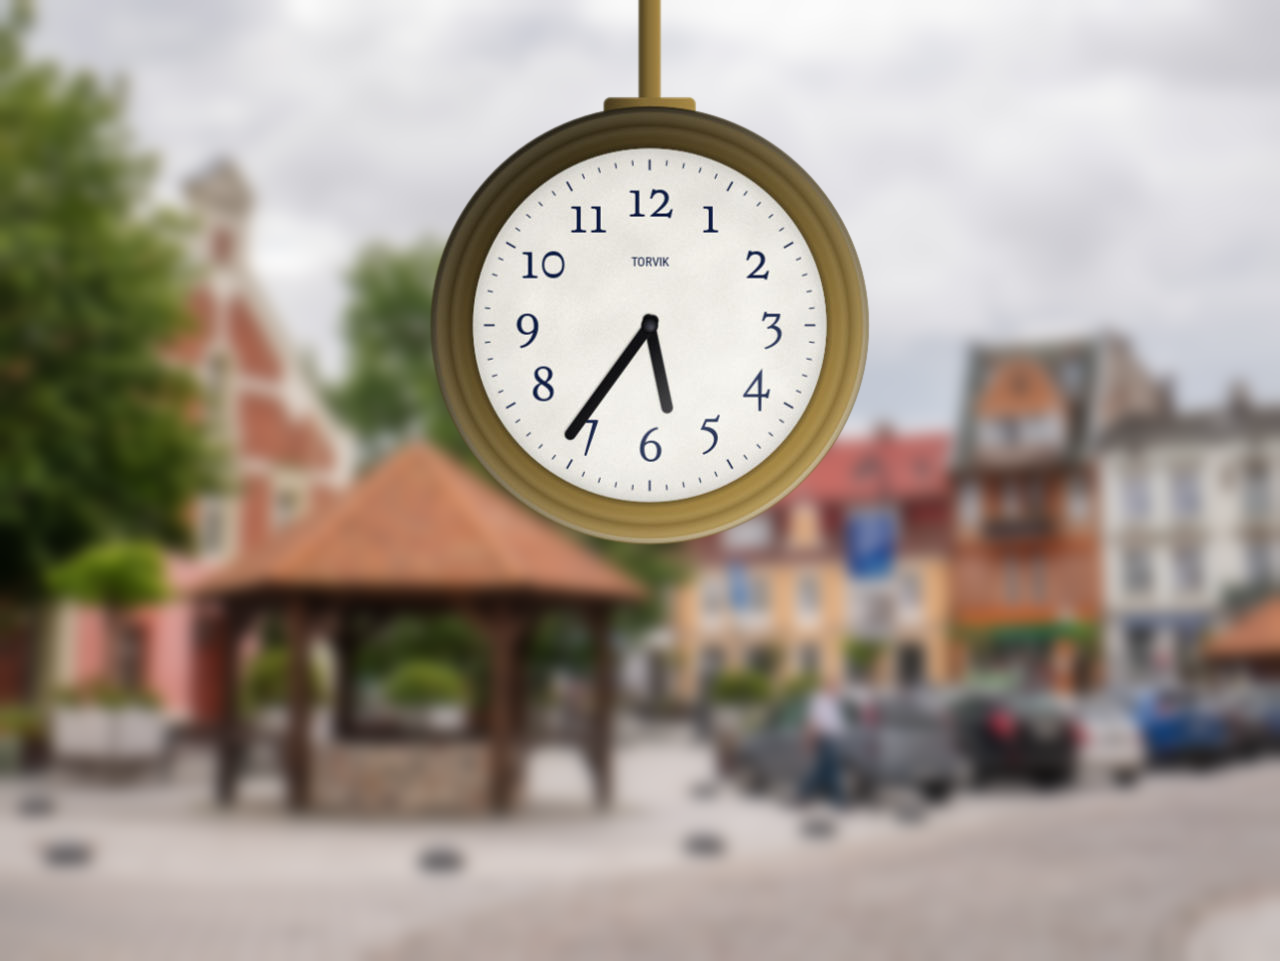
5,36
